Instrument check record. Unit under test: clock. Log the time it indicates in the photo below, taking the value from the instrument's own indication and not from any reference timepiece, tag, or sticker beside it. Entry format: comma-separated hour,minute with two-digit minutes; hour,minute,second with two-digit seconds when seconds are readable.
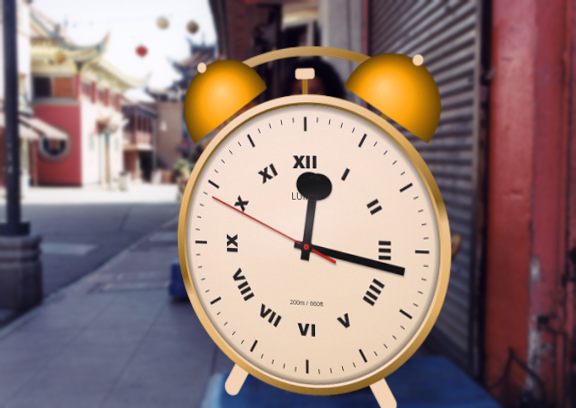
12,16,49
